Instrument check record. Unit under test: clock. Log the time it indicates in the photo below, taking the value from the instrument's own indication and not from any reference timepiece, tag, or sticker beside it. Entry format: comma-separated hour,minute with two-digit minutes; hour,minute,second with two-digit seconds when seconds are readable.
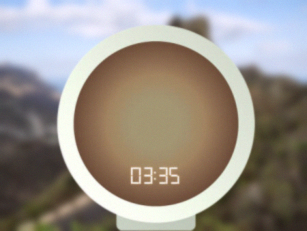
3,35
